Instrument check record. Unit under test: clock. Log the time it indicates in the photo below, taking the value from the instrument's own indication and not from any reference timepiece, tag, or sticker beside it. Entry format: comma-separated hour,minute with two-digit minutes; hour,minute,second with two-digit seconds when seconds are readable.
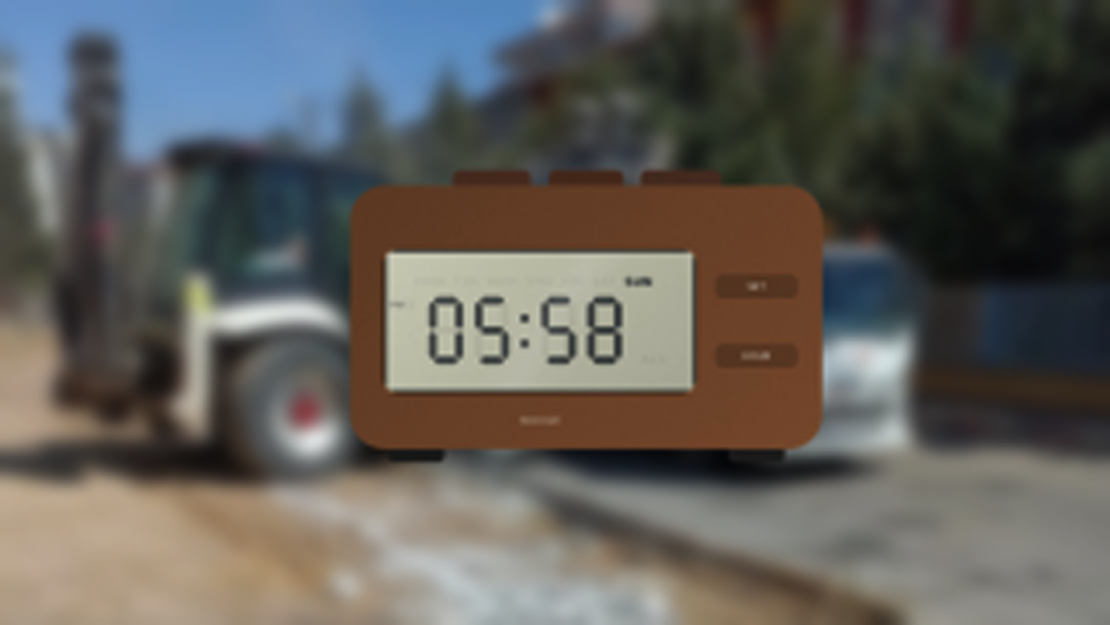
5,58
